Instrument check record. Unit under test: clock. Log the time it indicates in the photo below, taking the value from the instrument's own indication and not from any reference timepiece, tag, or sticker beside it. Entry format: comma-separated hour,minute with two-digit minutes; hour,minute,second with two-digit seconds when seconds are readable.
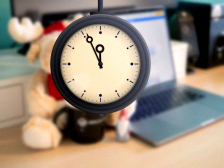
11,56
